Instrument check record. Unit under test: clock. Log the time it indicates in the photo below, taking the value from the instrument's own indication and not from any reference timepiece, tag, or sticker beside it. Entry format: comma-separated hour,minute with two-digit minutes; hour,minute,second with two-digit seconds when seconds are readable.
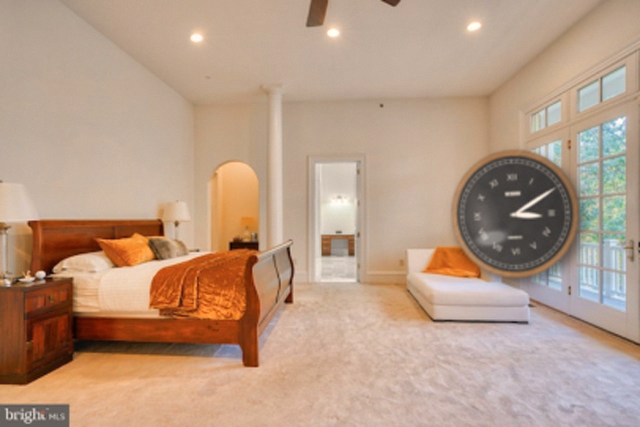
3,10
